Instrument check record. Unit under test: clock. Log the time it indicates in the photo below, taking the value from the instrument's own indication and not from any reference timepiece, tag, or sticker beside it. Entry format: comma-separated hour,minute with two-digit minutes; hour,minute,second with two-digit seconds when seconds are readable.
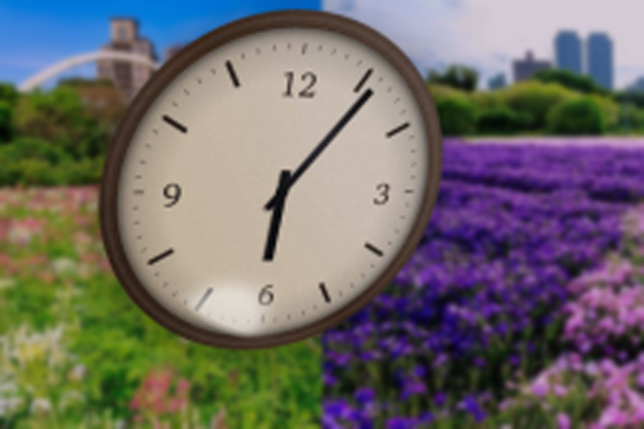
6,06
